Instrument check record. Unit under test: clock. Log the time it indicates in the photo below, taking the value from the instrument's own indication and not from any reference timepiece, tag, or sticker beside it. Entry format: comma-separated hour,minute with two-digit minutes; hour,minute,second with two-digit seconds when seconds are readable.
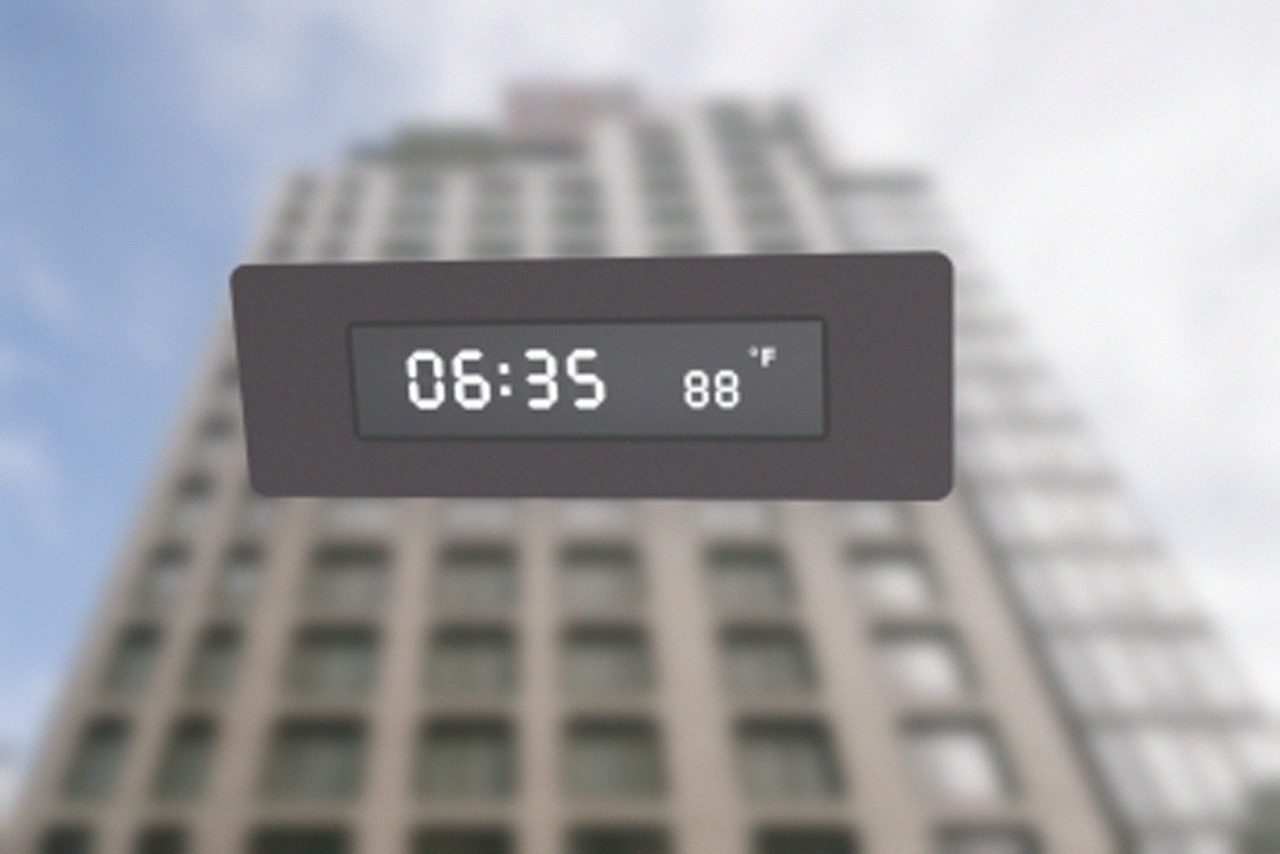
6,35
